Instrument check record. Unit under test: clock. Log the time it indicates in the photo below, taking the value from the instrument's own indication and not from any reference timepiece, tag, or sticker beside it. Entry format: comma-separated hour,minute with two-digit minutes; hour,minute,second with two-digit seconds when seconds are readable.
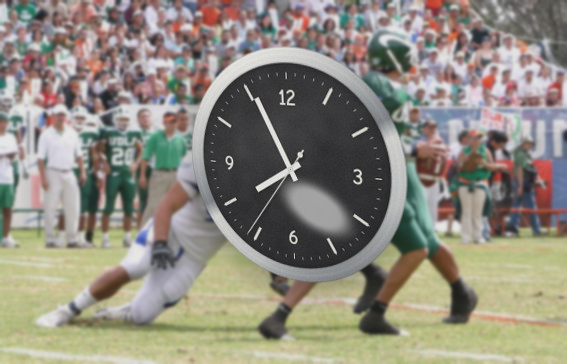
7,55,36
